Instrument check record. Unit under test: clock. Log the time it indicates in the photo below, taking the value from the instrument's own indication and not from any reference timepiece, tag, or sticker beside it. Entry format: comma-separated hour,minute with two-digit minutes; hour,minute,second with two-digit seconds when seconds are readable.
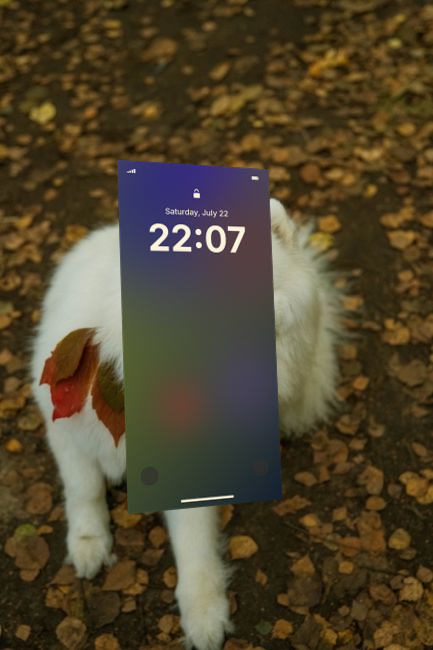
22,07
